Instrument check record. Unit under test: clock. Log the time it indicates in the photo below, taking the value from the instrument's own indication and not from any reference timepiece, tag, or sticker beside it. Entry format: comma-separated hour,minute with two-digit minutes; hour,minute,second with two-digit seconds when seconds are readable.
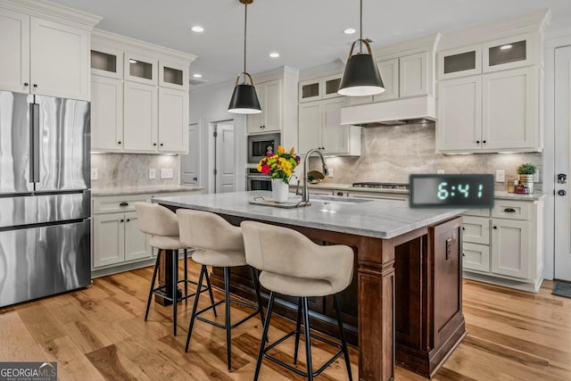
6,41
